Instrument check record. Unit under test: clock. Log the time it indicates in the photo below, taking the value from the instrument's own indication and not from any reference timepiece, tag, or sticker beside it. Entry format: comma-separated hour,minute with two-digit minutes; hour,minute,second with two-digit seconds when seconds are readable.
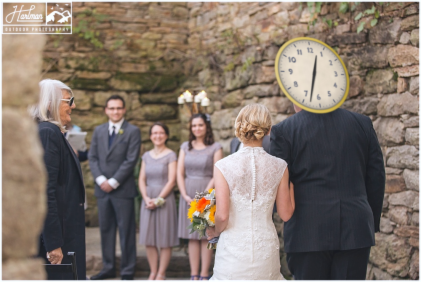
12,33
